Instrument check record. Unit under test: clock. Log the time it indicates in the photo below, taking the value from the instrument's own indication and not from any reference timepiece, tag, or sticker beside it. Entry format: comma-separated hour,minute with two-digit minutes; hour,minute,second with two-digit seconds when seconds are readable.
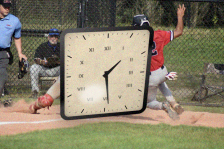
1,29
